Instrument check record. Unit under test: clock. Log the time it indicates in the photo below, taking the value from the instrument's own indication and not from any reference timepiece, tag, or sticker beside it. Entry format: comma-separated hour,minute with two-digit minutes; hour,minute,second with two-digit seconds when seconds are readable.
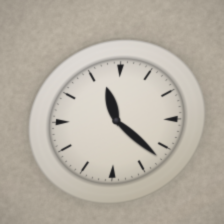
11,22
